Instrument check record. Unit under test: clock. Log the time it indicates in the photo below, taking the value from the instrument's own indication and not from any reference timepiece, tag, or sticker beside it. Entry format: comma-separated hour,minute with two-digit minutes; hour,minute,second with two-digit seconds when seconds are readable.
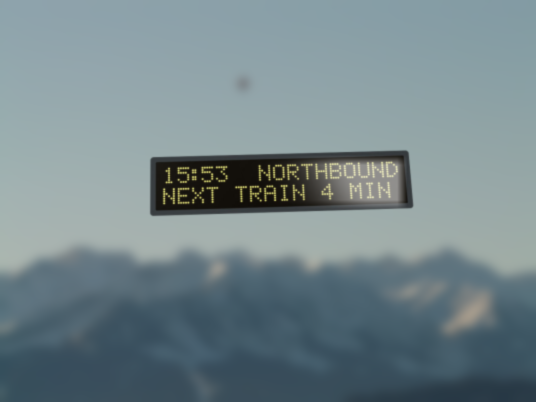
15,53
